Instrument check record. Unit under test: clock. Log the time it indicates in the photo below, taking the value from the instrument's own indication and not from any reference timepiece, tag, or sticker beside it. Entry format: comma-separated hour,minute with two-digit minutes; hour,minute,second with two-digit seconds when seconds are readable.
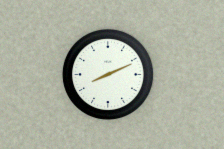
8,11
